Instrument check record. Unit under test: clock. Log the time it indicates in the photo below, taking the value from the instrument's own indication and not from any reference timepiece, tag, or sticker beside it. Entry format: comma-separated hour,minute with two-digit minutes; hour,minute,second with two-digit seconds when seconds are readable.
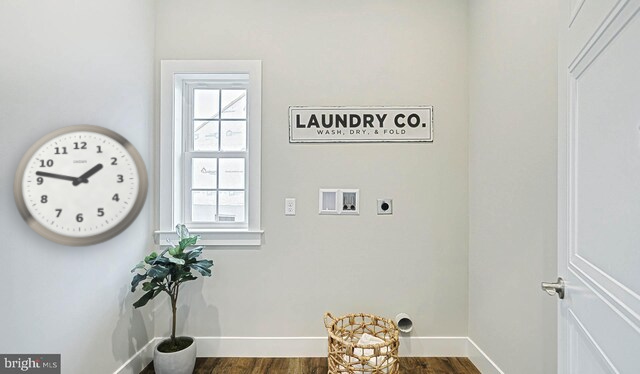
1,47
